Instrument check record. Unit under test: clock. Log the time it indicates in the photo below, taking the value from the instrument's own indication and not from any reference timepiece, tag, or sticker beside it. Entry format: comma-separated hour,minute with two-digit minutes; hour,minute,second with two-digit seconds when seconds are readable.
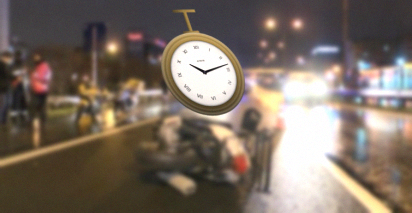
10,13
